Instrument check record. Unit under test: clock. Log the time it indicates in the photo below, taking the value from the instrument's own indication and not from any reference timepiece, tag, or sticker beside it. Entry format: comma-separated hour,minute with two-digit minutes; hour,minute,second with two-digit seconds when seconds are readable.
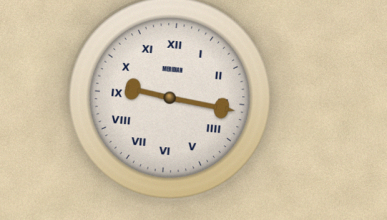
9,16
